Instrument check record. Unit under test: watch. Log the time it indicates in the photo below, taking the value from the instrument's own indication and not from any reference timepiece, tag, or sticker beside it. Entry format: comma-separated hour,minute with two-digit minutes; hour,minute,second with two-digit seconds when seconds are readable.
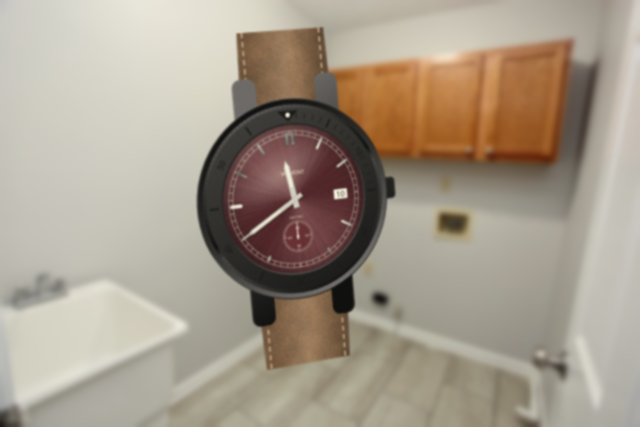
11,40
